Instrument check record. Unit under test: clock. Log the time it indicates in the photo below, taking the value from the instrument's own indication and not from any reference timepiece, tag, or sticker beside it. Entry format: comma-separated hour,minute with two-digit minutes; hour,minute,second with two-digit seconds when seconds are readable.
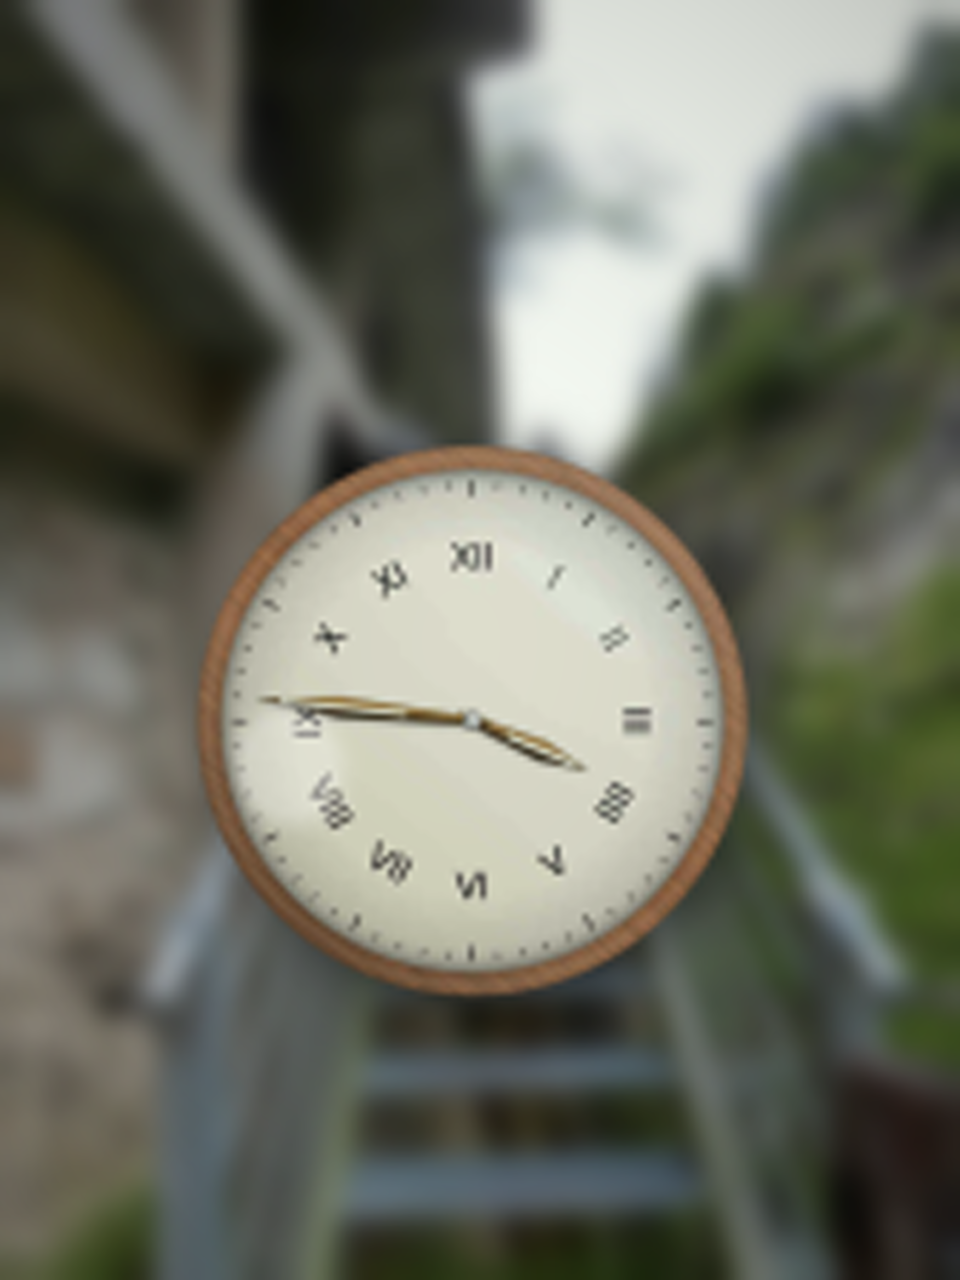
3,46
